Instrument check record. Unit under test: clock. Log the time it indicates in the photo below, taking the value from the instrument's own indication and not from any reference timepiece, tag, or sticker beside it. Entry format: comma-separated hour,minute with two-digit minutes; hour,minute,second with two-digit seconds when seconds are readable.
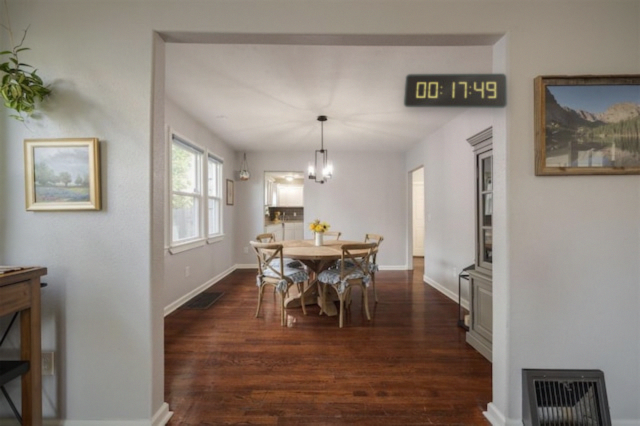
0,17,49
